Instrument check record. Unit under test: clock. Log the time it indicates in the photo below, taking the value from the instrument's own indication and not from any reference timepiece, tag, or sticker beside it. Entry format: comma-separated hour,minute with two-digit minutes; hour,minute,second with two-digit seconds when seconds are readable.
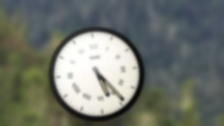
5,24
